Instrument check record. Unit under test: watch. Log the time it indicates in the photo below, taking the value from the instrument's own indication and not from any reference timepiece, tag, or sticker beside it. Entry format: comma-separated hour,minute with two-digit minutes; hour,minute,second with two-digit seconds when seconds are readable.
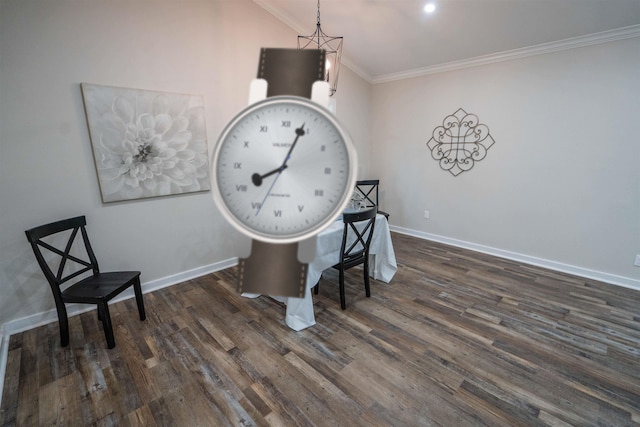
8,03,34
